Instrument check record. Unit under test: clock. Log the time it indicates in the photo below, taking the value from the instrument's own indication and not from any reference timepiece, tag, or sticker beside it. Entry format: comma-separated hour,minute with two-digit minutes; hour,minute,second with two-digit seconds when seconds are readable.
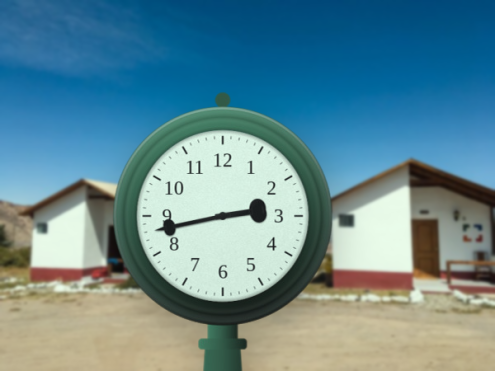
2,43
